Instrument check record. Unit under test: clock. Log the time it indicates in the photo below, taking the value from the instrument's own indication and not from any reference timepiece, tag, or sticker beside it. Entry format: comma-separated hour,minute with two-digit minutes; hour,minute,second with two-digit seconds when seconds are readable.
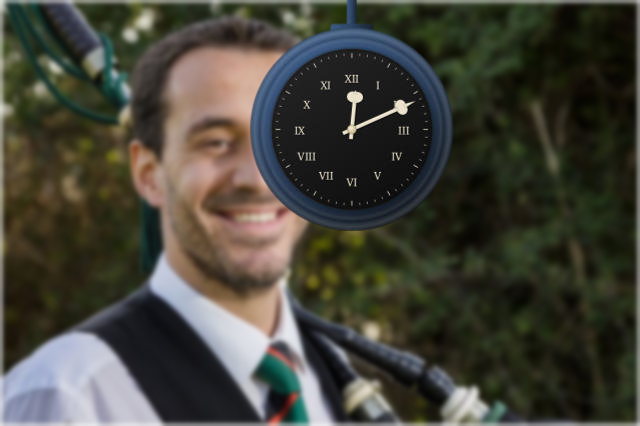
12,11
